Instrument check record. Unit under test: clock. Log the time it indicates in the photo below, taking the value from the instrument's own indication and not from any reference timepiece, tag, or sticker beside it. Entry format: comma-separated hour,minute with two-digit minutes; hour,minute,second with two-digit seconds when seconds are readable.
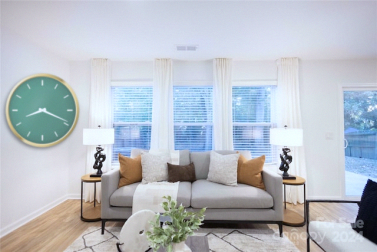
8,19
